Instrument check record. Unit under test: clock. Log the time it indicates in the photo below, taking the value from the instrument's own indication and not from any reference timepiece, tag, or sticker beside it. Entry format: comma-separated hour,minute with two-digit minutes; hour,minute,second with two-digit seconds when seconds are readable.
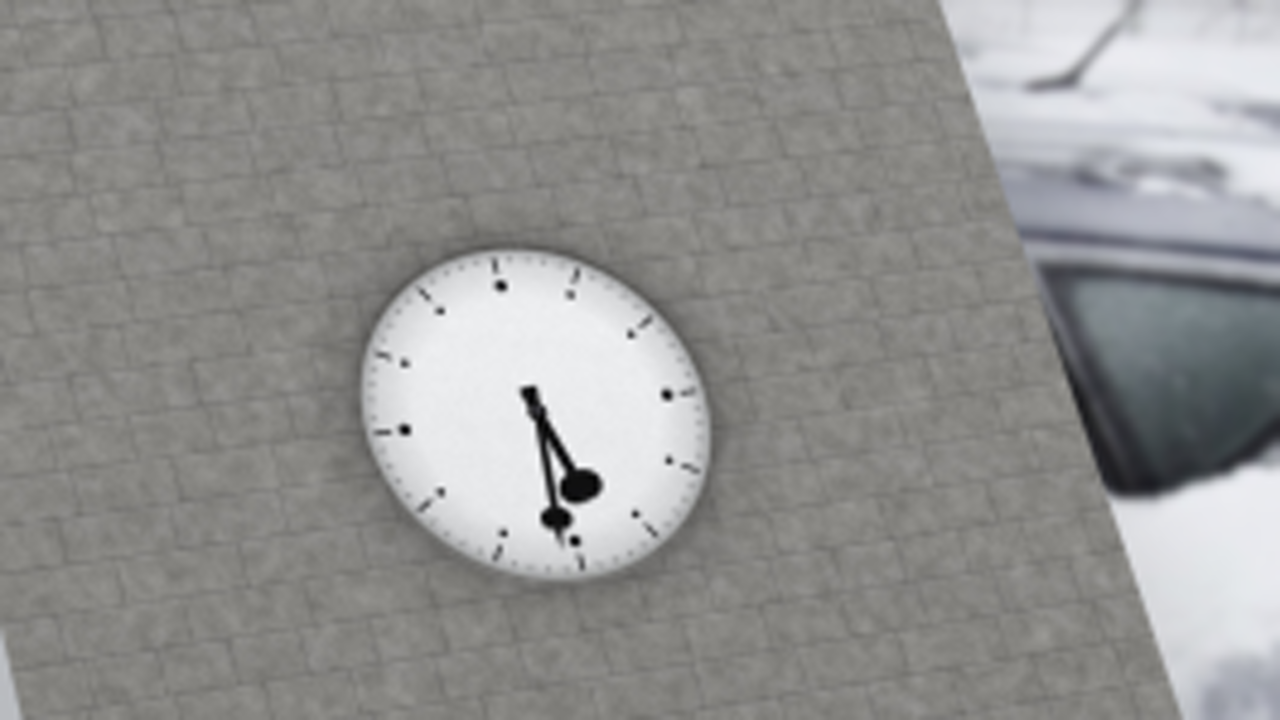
5,31
